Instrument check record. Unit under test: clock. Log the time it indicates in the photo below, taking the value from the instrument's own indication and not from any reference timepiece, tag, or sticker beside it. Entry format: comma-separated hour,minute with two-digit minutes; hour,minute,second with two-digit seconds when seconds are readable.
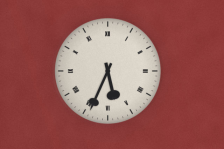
5,34
